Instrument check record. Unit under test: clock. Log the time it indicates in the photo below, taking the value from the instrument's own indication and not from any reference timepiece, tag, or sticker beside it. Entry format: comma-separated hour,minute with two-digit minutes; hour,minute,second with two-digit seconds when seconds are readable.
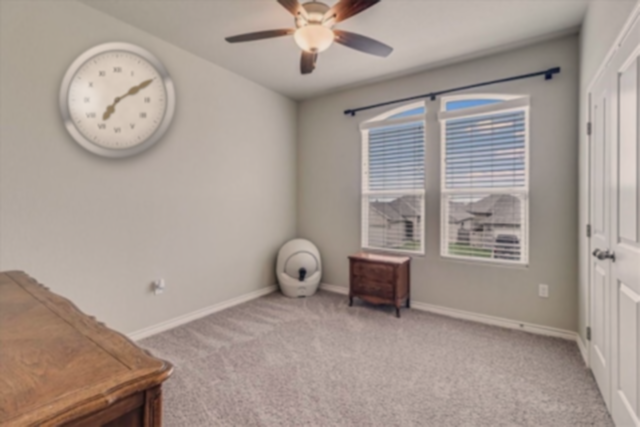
7,10
